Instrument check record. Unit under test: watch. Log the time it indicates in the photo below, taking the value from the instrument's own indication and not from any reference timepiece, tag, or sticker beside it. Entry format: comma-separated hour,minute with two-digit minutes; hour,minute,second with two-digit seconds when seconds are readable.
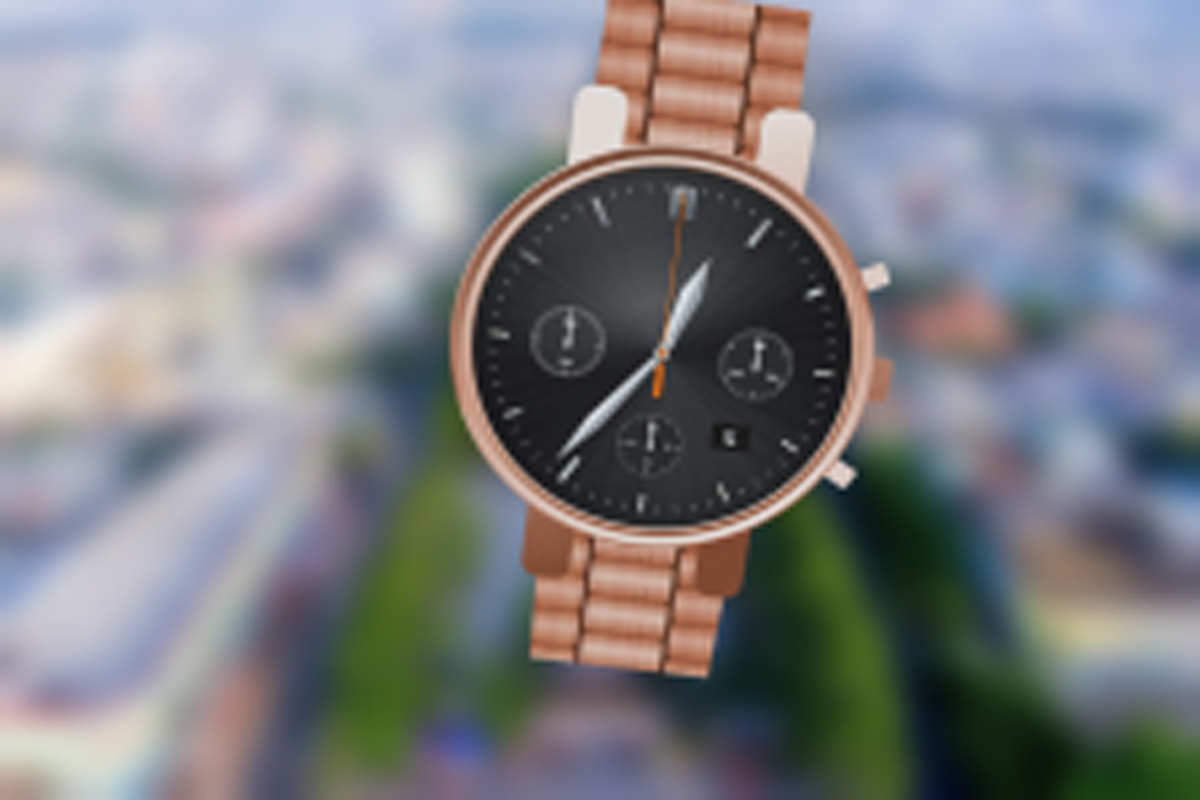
12,36
